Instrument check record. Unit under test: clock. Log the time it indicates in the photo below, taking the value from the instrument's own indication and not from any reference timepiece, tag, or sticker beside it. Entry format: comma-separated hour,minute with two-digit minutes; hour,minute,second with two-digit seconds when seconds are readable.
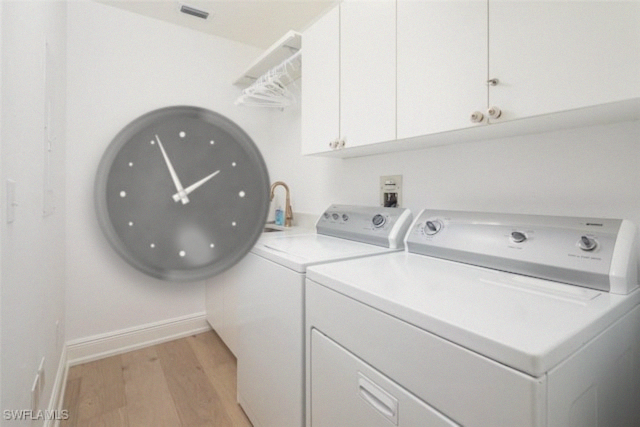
1,56
